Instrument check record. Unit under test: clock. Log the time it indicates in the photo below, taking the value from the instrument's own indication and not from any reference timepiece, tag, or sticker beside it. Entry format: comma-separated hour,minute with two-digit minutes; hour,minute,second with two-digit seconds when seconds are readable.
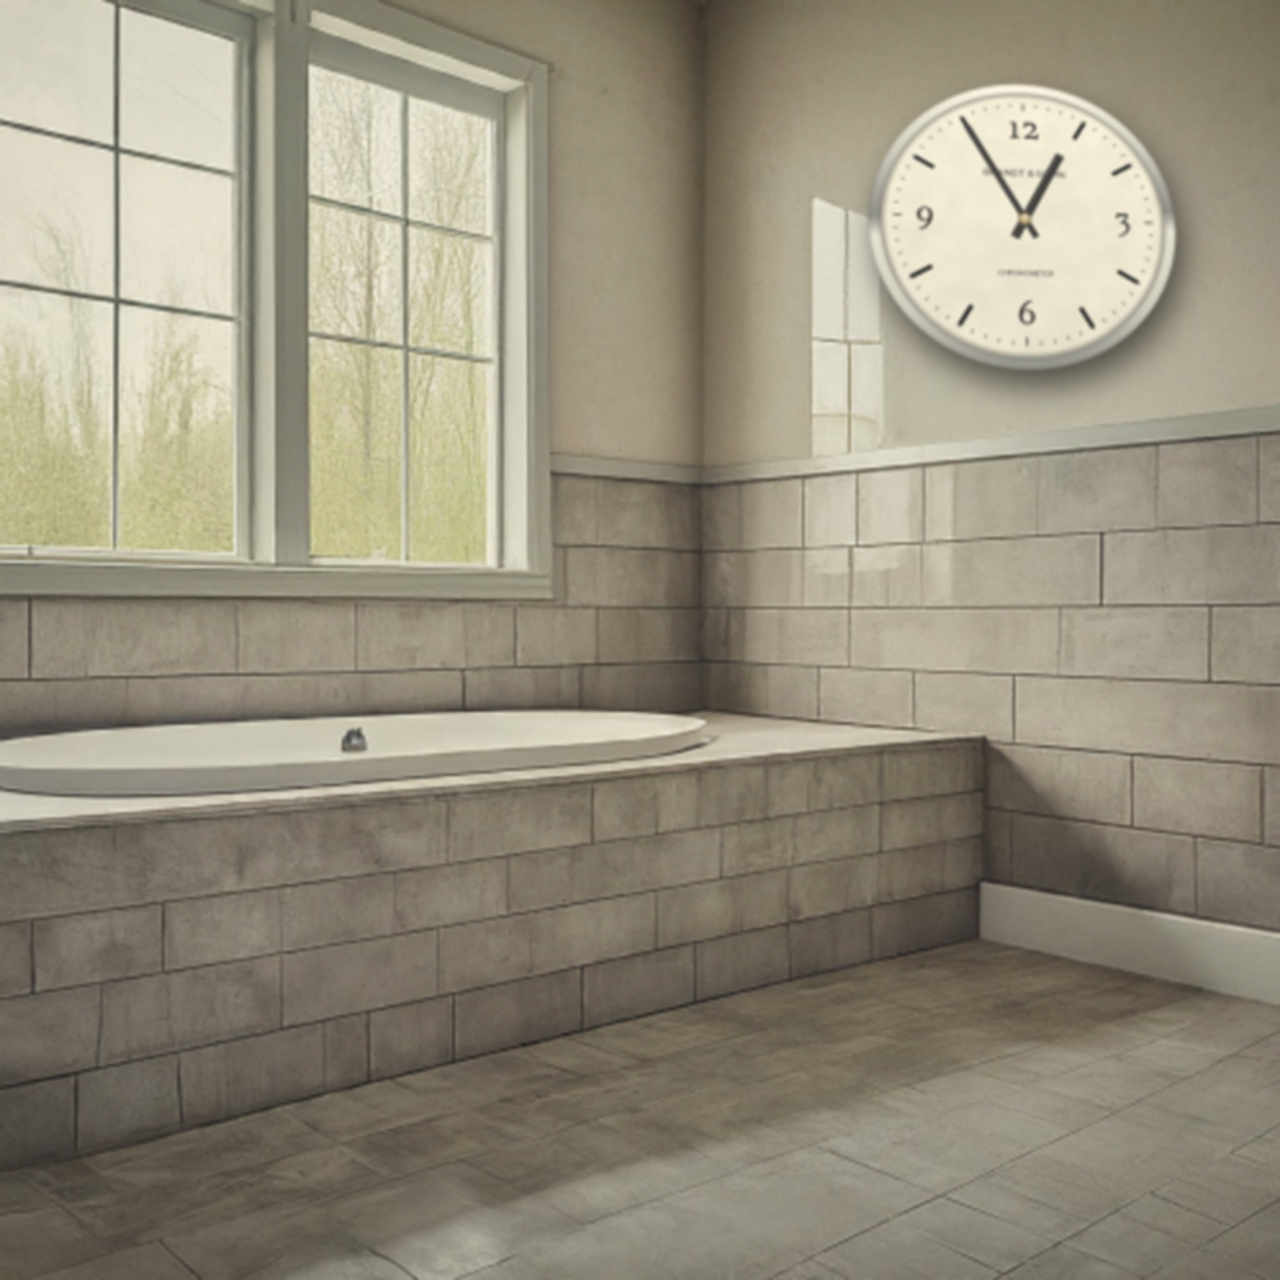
12,55
